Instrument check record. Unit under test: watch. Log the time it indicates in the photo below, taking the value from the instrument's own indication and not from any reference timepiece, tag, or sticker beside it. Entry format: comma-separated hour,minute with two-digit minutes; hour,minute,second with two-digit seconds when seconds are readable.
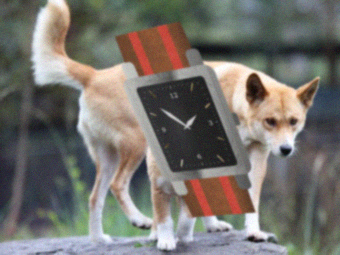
1,53
